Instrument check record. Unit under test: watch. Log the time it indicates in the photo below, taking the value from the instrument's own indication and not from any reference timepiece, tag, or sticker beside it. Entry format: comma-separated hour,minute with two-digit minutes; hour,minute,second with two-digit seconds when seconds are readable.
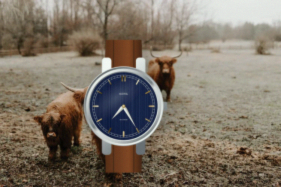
7,25
